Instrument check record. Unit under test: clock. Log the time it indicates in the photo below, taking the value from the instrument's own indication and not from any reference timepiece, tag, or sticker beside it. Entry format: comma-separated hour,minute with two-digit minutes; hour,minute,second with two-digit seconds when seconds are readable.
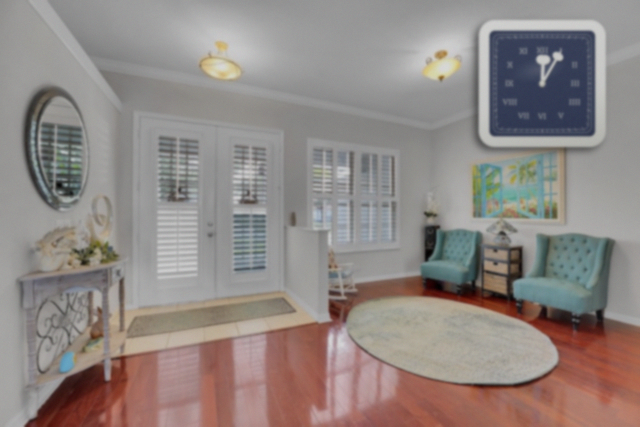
12,05
